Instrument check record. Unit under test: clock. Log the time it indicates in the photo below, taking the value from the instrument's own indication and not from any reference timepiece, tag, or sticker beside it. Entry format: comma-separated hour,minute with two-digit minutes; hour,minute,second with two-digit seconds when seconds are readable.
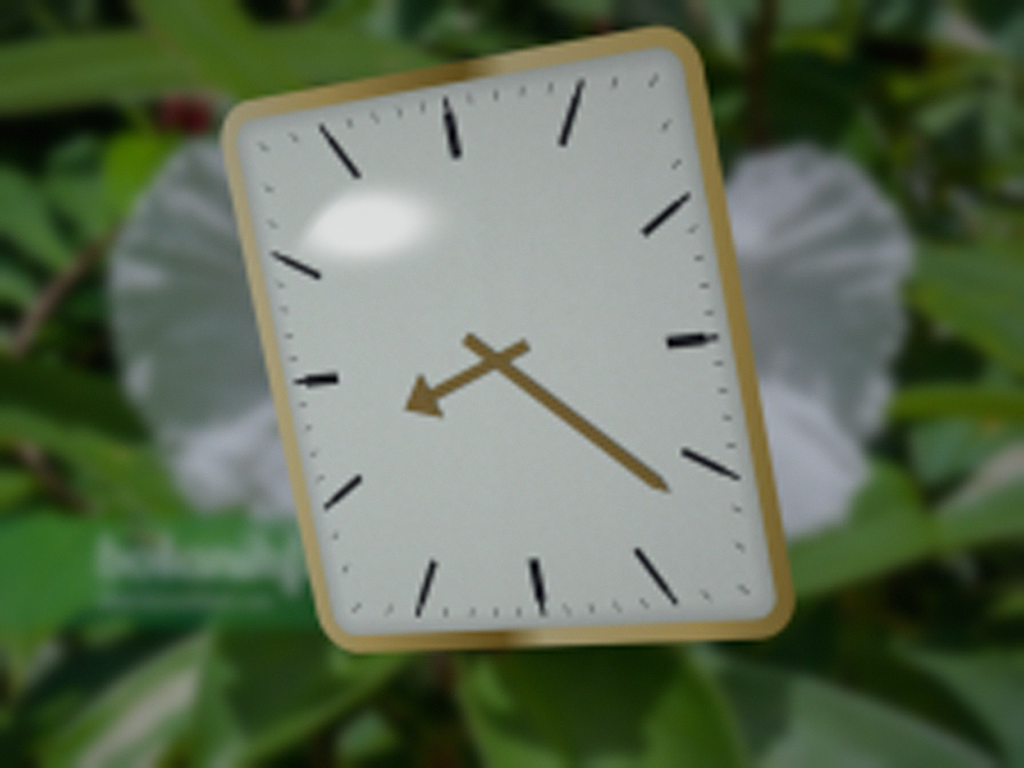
8,22
